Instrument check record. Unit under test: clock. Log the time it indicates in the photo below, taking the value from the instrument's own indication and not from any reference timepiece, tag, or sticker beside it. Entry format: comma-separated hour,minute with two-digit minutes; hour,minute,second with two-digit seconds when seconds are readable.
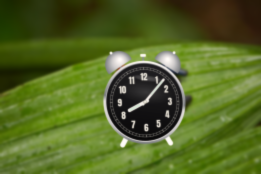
8,07
